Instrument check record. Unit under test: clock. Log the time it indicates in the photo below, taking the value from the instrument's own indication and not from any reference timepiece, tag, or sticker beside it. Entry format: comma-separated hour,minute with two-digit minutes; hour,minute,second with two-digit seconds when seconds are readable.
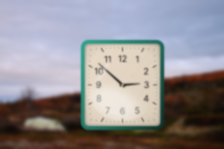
2,52
